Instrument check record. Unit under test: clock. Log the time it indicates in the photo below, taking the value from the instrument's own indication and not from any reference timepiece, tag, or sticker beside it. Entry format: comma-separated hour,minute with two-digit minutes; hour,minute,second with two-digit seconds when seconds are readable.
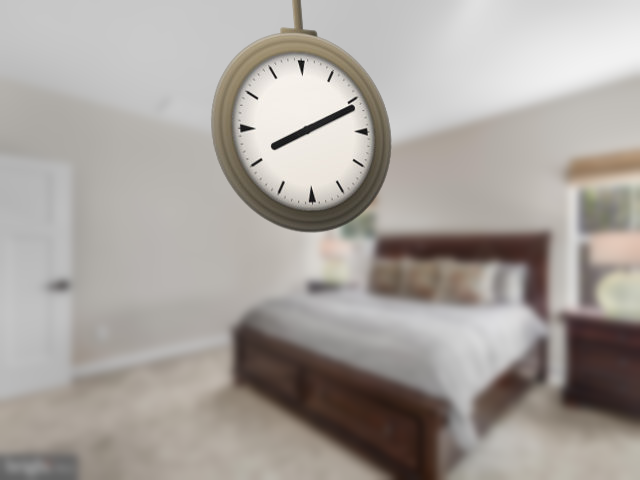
8,11
